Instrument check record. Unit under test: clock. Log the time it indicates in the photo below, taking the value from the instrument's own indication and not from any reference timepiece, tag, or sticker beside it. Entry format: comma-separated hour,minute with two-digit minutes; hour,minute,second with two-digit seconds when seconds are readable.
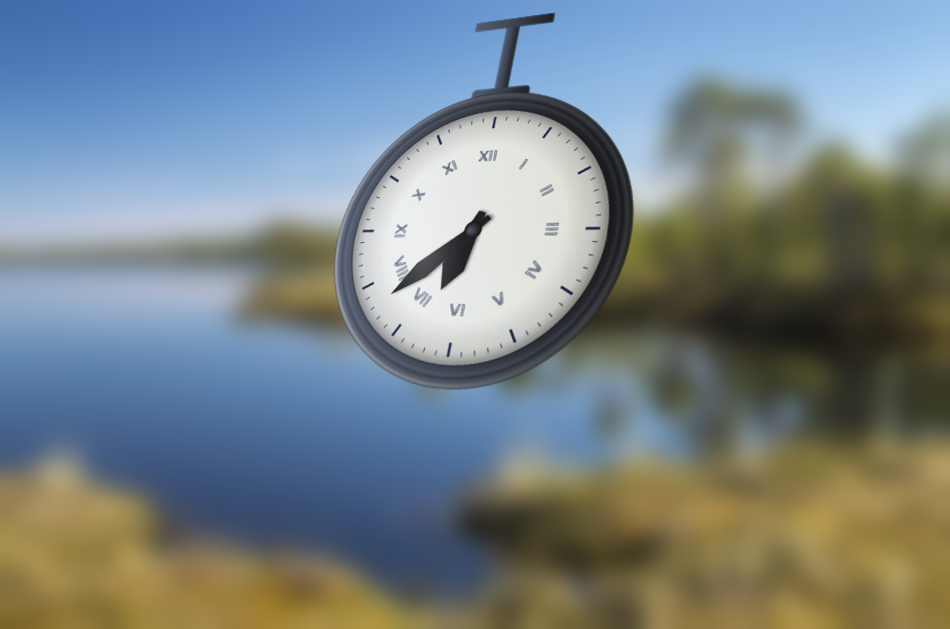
6,38
